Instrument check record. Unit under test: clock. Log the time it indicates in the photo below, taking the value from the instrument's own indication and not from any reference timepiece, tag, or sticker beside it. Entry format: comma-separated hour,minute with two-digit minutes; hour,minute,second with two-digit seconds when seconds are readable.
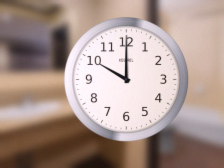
10,00
